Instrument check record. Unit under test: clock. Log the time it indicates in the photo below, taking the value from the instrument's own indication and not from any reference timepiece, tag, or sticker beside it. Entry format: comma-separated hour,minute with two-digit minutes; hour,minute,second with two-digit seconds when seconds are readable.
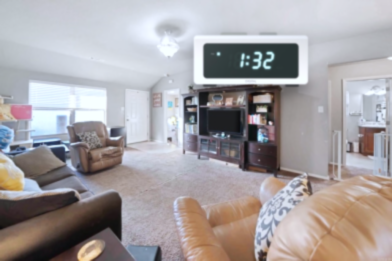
1,32
